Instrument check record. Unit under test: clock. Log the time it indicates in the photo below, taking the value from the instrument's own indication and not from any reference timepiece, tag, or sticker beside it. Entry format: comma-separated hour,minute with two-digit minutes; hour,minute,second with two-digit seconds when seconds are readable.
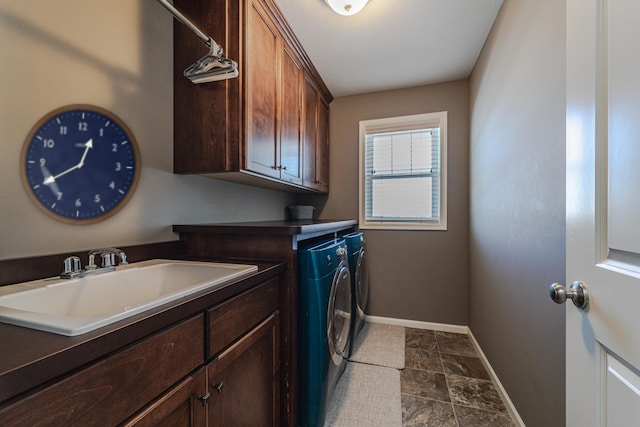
12,40
